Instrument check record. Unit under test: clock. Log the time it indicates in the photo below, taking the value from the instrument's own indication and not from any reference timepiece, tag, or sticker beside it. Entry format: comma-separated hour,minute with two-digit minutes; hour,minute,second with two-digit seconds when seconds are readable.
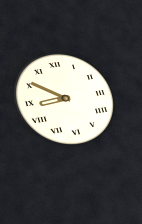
8,51
